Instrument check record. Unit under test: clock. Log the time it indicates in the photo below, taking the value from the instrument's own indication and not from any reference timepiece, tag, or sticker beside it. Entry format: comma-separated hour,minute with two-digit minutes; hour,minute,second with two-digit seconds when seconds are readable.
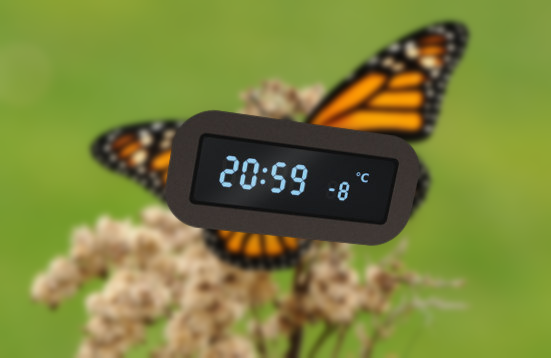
20,59
